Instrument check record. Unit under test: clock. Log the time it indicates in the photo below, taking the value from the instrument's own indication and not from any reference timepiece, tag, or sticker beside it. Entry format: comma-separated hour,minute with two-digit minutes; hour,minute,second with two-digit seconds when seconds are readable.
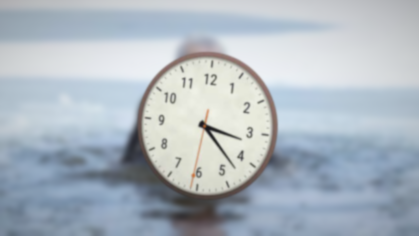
3,22,31
